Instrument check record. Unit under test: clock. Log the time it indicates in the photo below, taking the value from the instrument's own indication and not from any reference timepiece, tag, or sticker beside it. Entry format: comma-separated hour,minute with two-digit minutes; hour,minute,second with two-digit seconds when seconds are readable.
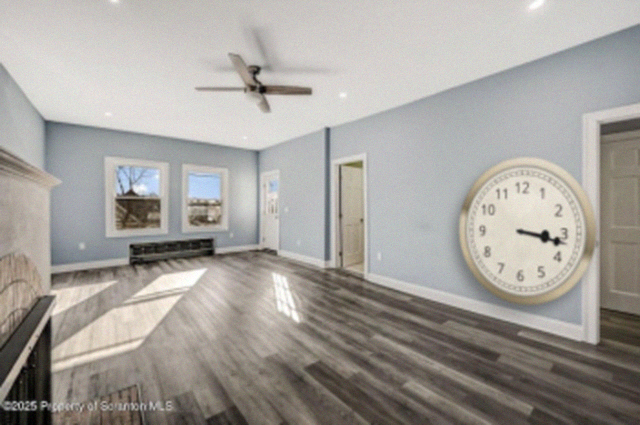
3,17
